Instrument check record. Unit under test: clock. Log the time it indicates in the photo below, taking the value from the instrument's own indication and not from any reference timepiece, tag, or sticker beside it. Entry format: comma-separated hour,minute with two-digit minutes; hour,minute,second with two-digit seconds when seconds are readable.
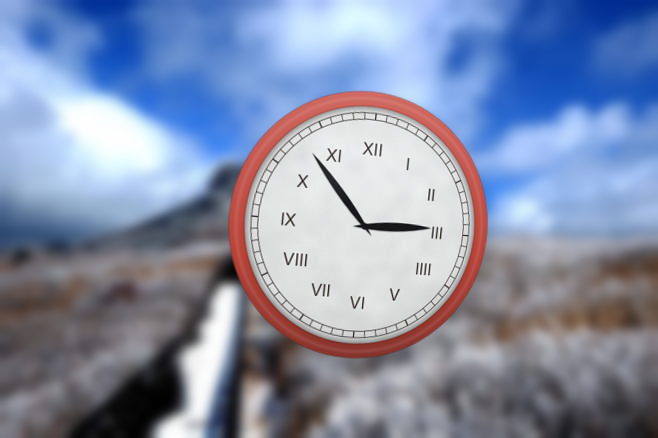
2,53
